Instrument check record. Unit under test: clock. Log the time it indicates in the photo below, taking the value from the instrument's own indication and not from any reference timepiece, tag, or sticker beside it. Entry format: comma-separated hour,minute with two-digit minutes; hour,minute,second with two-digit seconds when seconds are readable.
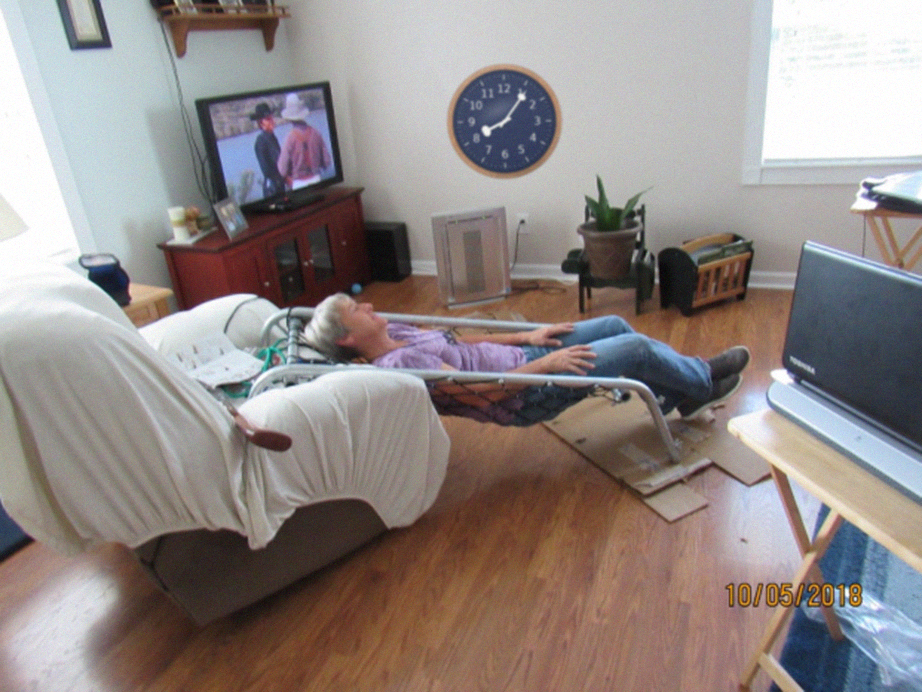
8,06
